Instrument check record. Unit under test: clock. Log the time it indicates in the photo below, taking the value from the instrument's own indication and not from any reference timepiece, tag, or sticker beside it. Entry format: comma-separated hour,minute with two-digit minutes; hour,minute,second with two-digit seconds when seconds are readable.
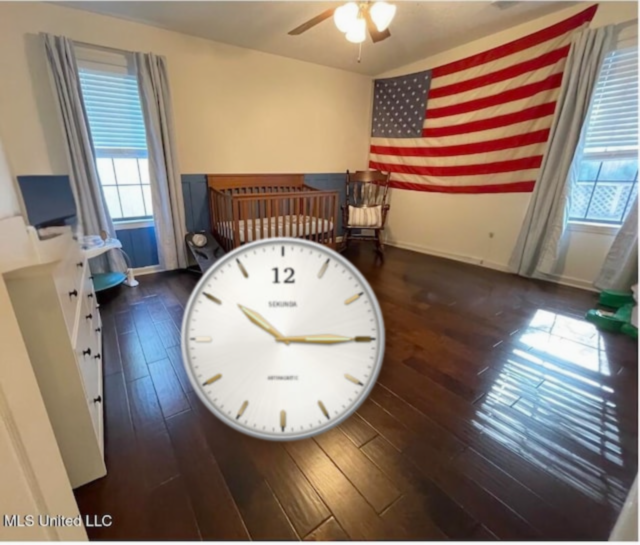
10,15
